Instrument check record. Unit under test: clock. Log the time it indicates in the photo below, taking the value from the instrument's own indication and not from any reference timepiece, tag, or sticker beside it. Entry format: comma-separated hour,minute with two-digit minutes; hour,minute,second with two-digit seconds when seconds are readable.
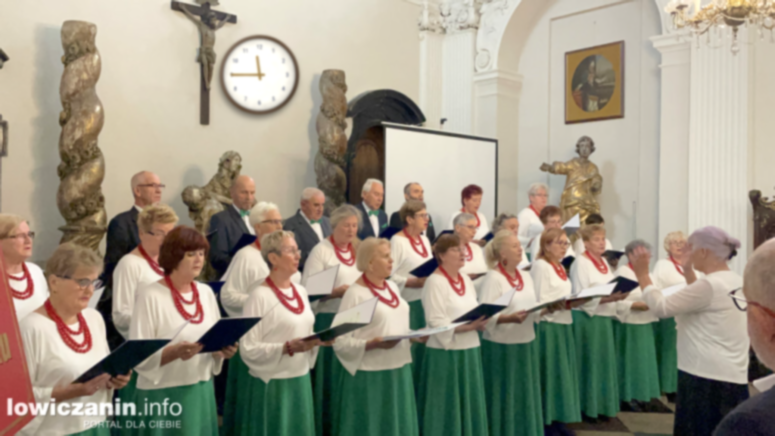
11,45
